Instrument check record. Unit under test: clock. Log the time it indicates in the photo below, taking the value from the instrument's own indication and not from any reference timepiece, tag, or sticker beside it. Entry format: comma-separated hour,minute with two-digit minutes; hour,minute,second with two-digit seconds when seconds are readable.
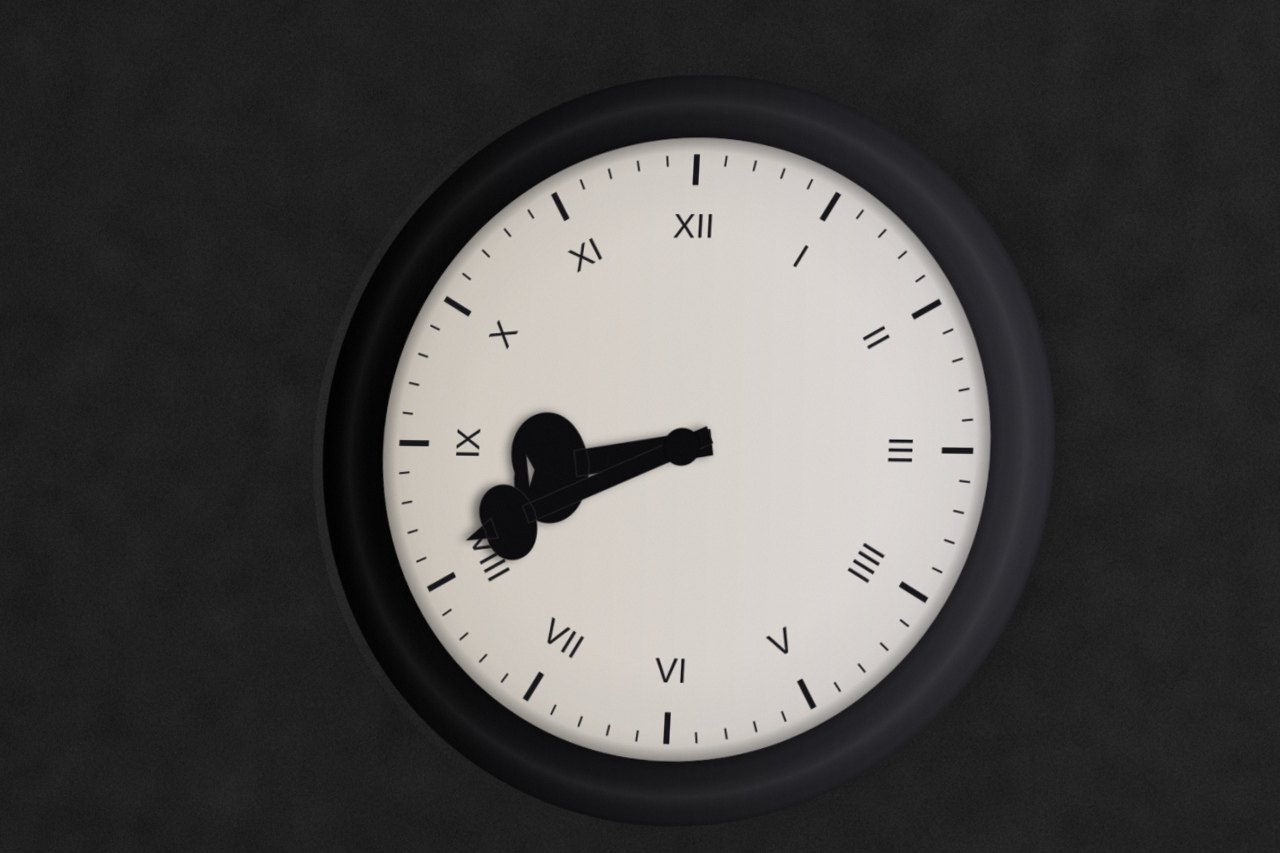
8,41
